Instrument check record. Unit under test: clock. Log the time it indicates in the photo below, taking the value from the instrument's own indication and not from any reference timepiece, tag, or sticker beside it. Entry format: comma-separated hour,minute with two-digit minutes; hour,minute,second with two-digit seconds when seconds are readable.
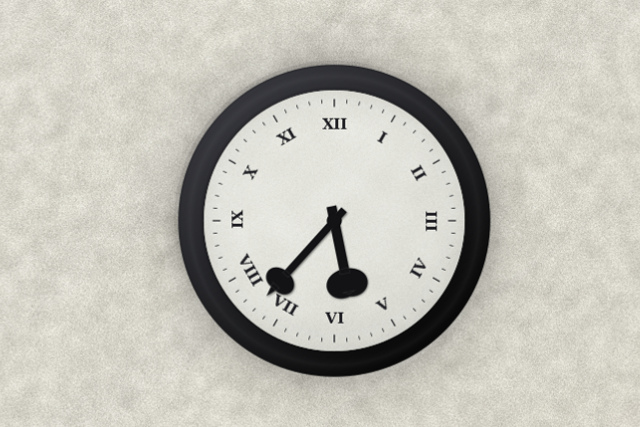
5,37
